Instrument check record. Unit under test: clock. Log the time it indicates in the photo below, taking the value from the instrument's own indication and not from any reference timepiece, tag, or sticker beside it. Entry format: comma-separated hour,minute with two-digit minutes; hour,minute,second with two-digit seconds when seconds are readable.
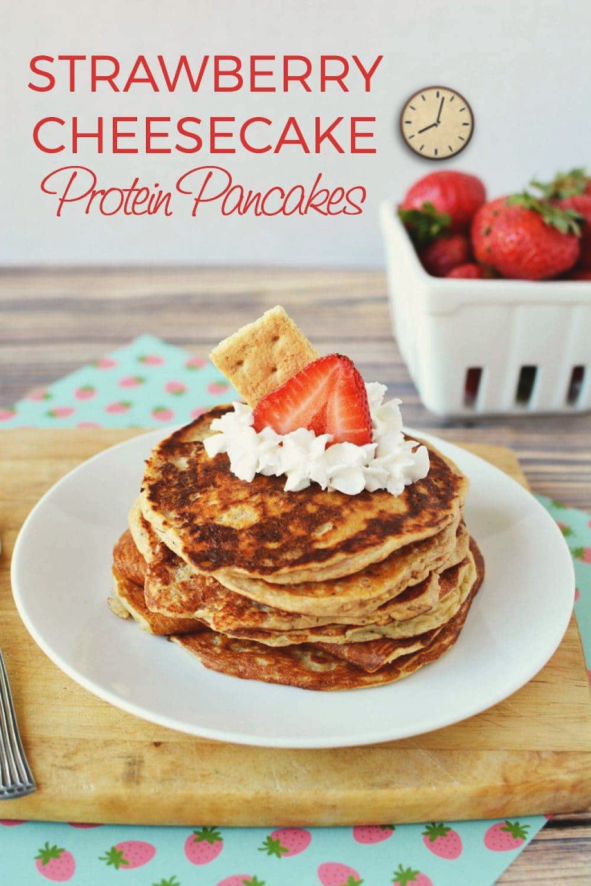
8,02
